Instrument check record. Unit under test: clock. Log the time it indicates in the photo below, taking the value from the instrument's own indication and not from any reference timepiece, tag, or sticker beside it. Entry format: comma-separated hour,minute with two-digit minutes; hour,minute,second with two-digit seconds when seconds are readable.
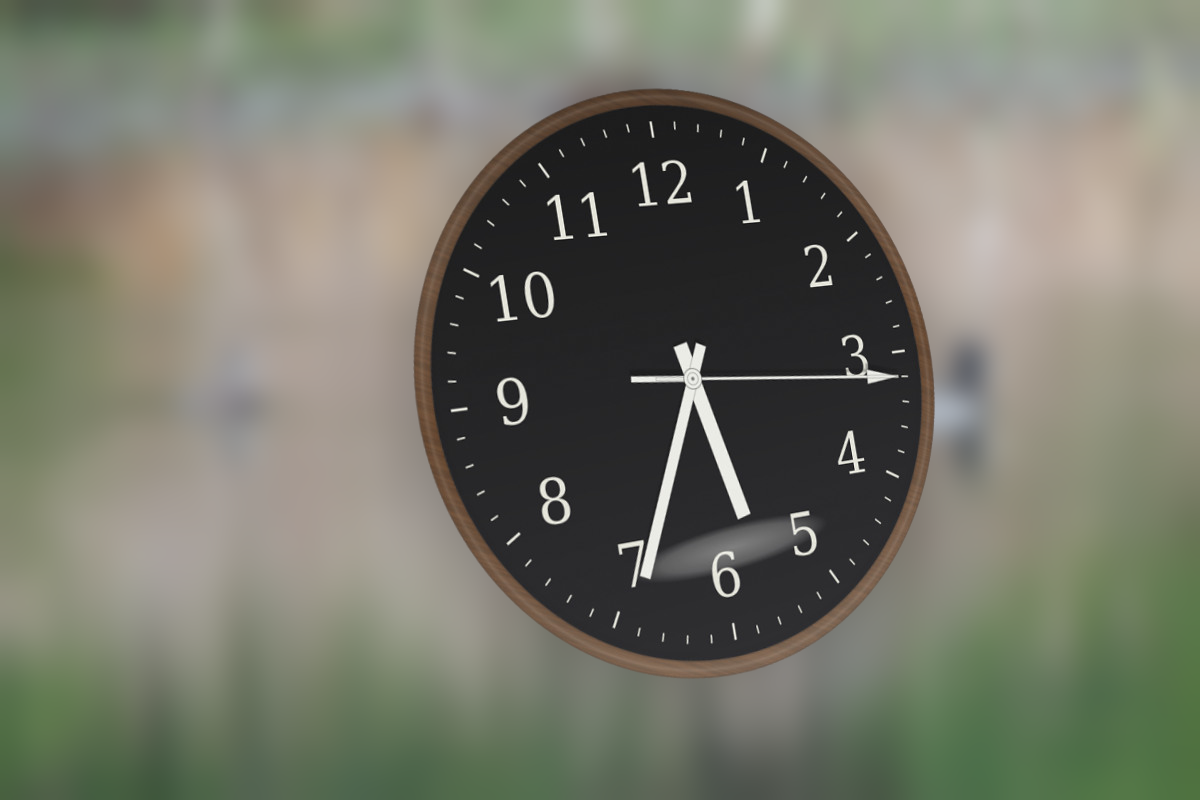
5,34,16
